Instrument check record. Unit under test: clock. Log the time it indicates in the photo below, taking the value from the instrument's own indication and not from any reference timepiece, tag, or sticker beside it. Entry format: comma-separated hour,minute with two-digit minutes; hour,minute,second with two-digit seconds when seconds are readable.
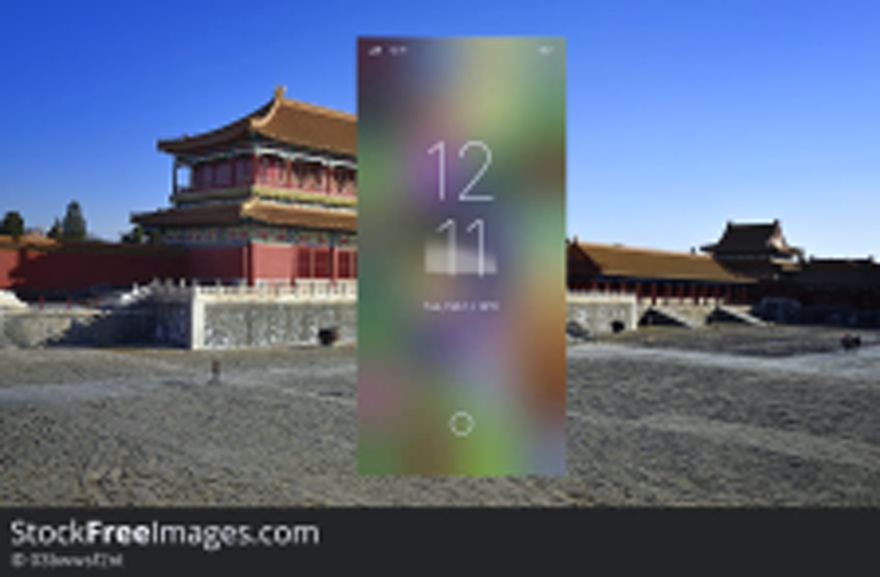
12,11
